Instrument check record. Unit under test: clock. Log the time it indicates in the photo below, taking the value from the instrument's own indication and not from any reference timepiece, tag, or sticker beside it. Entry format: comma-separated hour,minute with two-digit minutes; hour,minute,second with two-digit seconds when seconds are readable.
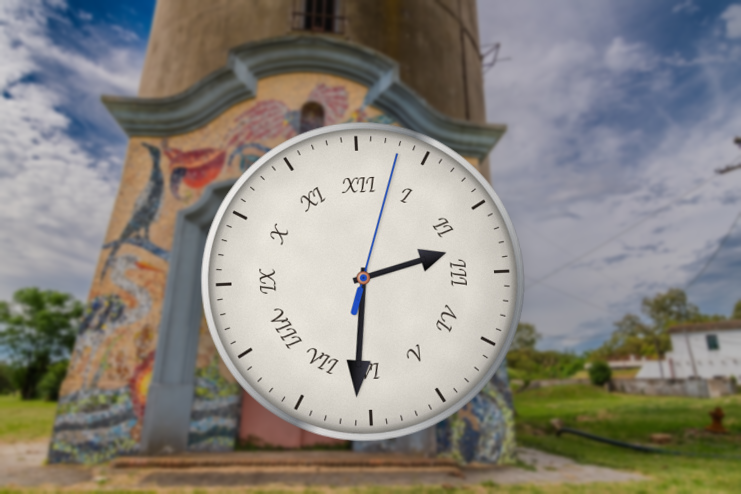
2,31,03
